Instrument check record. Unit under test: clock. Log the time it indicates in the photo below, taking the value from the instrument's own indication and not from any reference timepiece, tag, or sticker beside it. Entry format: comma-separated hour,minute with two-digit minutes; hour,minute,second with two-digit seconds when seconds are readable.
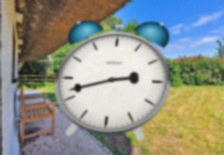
2,42
